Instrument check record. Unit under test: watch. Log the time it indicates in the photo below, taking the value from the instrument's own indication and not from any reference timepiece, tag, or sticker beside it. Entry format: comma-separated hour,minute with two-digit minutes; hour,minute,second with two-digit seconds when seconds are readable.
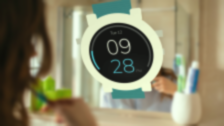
9,28
